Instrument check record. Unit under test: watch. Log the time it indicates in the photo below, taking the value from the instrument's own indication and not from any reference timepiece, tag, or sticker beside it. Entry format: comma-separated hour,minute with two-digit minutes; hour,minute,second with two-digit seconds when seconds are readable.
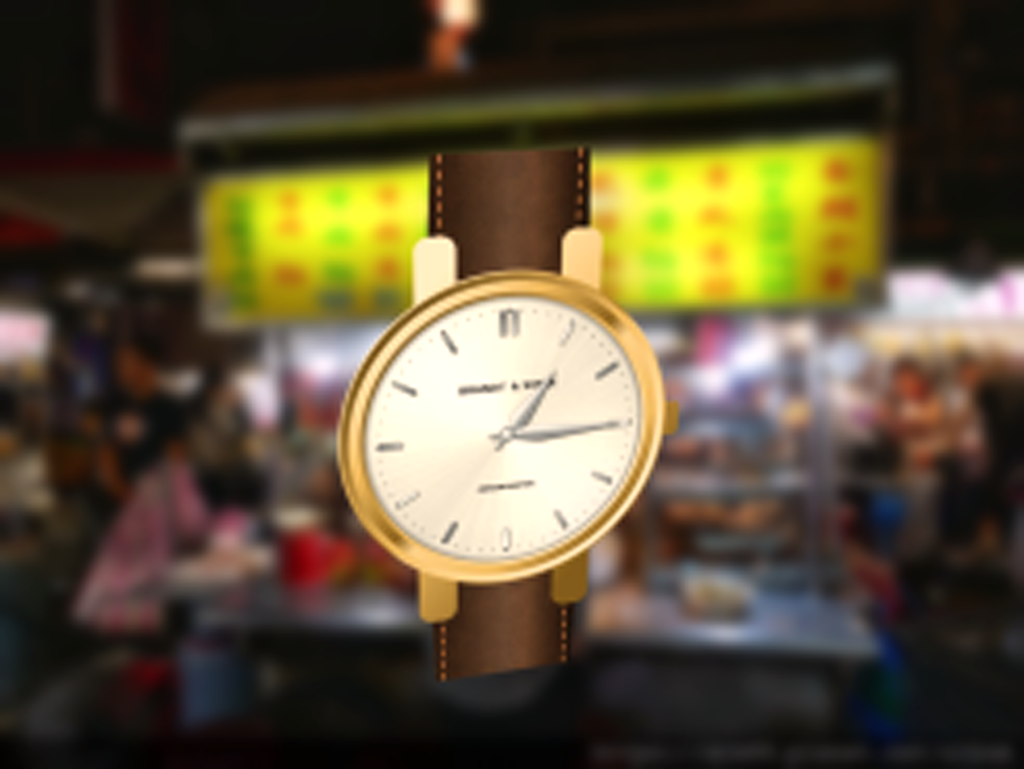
1,15
